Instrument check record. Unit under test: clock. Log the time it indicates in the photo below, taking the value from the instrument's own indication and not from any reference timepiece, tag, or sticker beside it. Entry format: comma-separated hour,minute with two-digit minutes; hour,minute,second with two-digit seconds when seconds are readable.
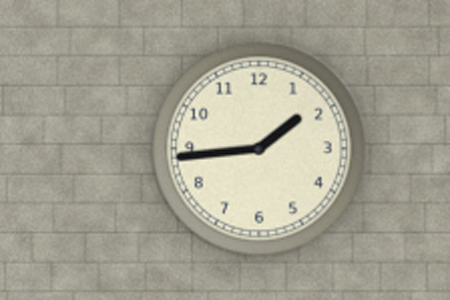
1,44
